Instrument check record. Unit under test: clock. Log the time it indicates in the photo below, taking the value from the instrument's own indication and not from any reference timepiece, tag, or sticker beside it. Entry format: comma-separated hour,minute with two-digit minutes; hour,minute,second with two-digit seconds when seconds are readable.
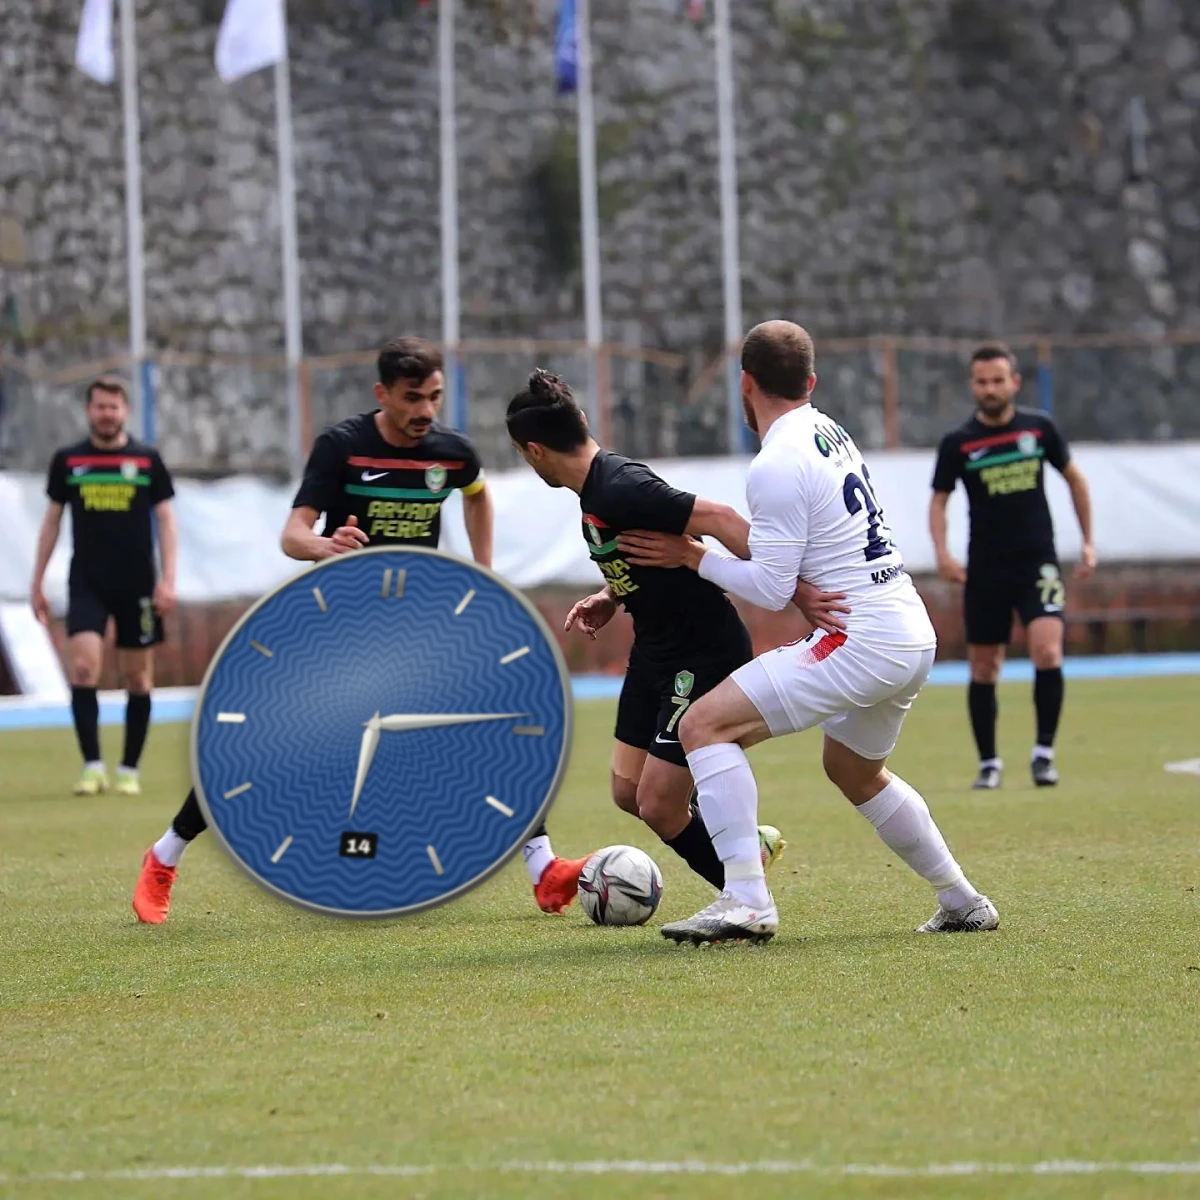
6,14
